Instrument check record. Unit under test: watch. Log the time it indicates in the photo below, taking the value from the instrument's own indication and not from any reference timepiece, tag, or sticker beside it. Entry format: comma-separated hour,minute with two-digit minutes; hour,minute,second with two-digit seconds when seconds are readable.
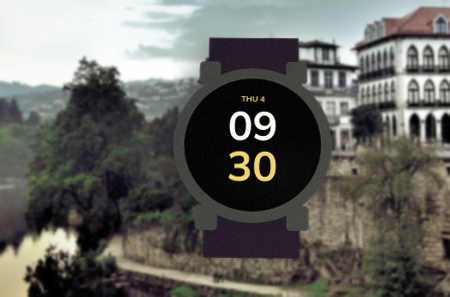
9,30
